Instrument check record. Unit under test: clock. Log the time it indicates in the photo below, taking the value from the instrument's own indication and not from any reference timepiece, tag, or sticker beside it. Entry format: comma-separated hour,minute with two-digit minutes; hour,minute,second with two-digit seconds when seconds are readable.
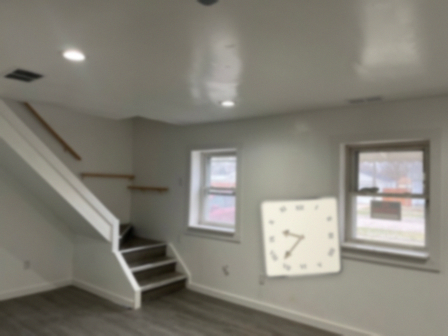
9,37
